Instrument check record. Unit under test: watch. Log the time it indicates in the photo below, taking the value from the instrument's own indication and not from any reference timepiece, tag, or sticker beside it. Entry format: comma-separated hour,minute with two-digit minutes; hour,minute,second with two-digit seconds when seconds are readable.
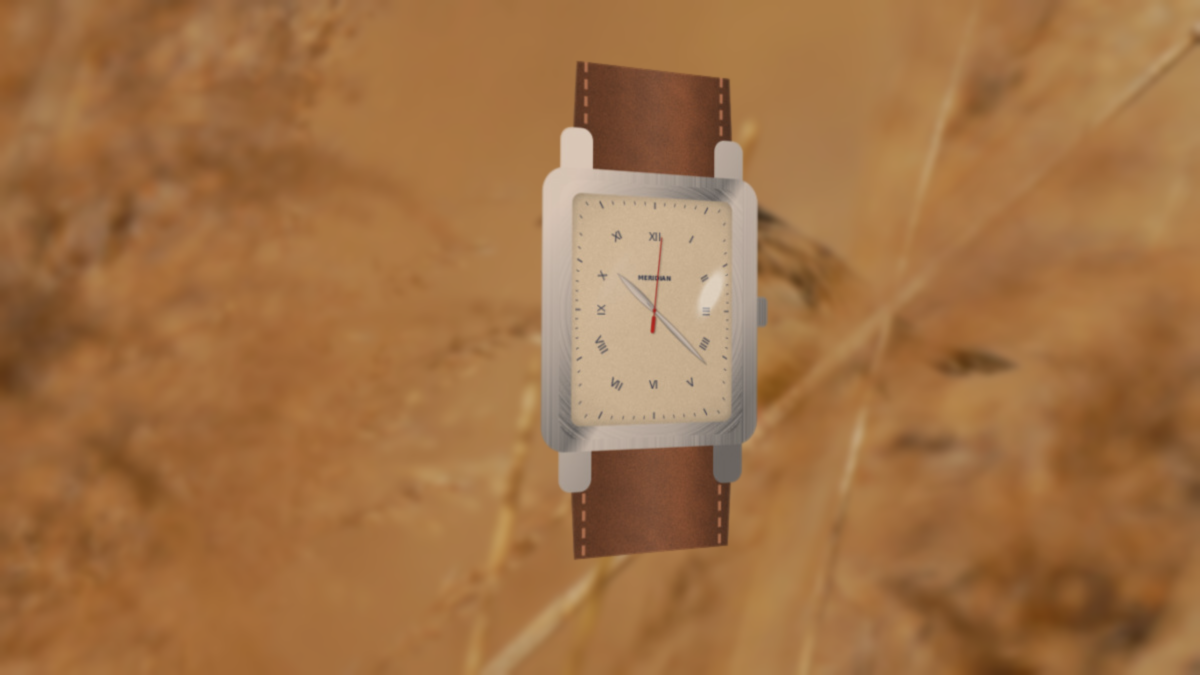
10,22,01
